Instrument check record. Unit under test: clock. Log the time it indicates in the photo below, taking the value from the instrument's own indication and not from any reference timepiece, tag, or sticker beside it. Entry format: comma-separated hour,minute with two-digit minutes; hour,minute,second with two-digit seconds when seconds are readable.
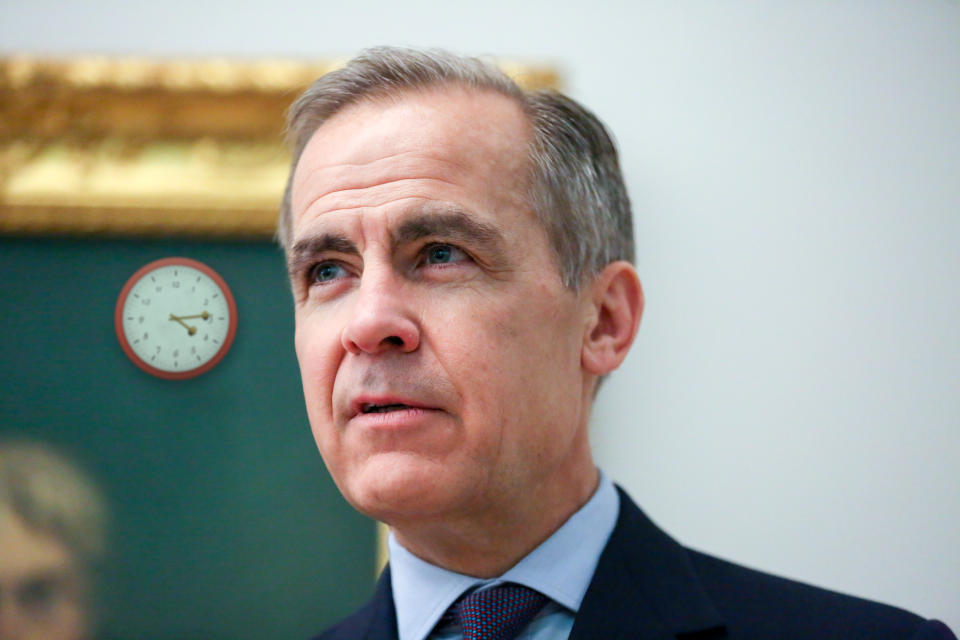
4,14
